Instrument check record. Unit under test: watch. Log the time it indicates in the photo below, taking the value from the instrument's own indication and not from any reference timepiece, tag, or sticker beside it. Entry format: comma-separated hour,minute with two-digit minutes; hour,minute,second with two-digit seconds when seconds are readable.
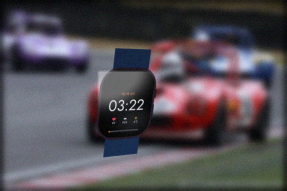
3,22
